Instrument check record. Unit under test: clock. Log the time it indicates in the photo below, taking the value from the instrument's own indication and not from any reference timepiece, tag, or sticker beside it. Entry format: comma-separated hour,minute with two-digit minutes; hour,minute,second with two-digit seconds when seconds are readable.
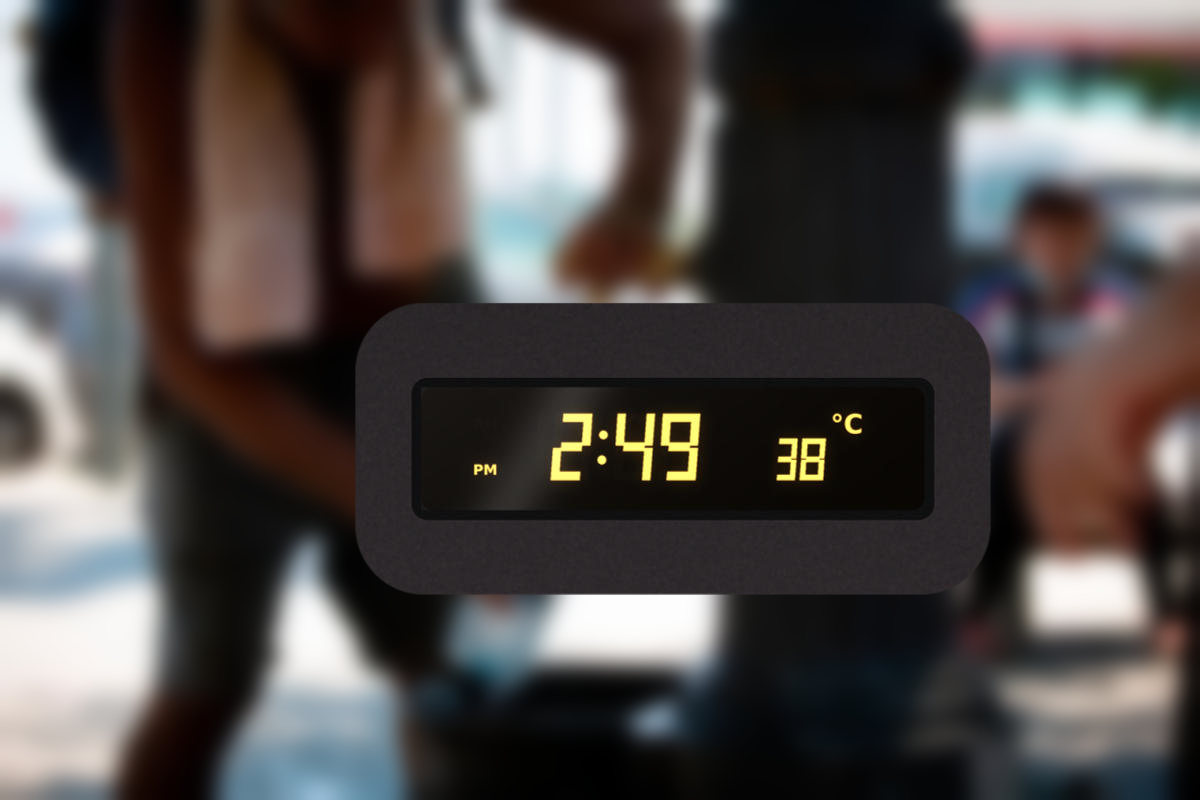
2,49
